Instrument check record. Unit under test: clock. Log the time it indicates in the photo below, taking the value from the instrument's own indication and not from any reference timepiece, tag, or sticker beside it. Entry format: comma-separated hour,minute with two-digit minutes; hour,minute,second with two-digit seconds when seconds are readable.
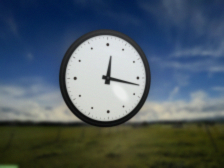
12,17
